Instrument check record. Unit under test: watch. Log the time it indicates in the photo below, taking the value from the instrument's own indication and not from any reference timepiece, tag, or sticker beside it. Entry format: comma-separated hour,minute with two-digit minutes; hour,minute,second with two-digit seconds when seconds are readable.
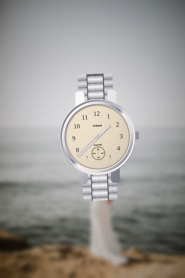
1,38
